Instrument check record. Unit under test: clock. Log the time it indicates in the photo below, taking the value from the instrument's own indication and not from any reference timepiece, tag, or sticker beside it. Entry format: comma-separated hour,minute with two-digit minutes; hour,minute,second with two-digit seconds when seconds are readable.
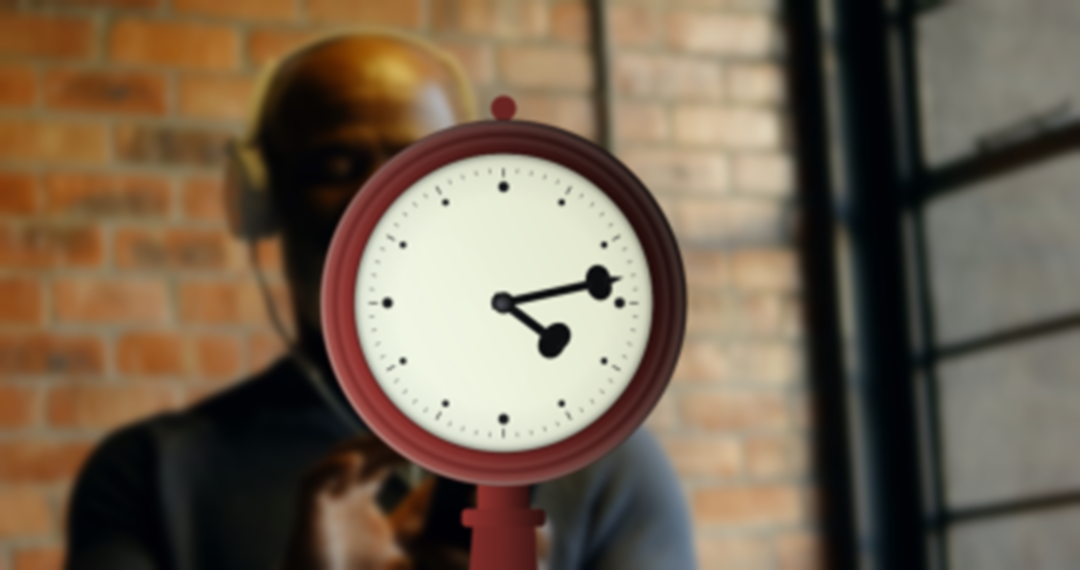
4,13
